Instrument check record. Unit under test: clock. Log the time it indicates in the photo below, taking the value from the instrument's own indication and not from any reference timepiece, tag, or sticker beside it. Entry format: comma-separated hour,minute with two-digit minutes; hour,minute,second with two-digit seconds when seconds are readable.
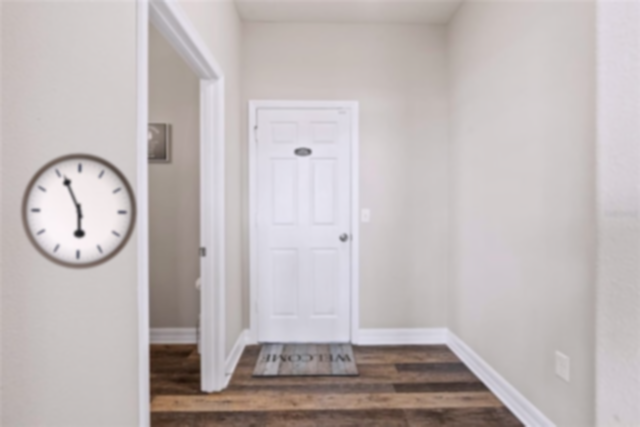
5,56
